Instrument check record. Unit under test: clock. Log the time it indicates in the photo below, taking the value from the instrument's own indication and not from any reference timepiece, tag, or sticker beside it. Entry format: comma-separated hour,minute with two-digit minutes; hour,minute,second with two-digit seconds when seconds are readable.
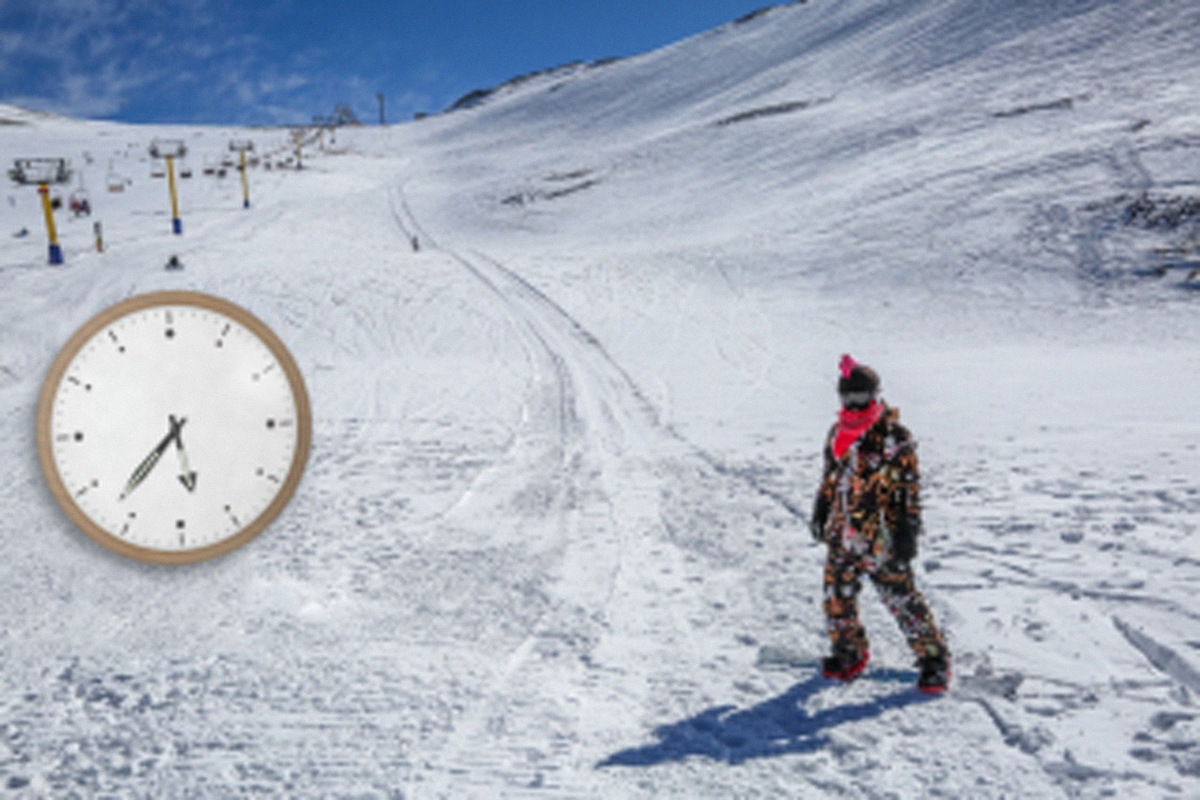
5,37
